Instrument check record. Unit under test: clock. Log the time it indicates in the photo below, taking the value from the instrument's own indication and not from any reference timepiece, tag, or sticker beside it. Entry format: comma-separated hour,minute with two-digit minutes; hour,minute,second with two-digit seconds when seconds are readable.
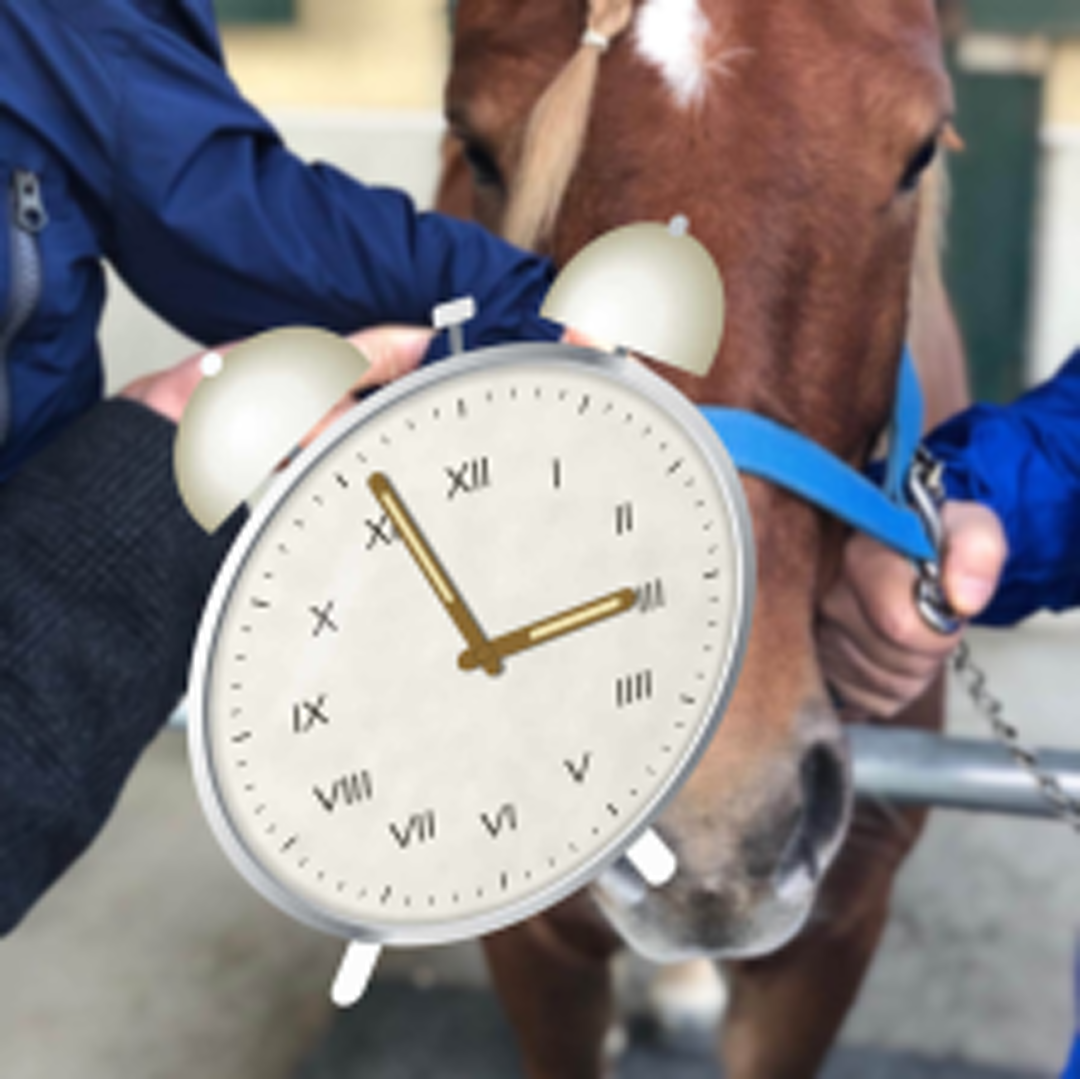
2,56
